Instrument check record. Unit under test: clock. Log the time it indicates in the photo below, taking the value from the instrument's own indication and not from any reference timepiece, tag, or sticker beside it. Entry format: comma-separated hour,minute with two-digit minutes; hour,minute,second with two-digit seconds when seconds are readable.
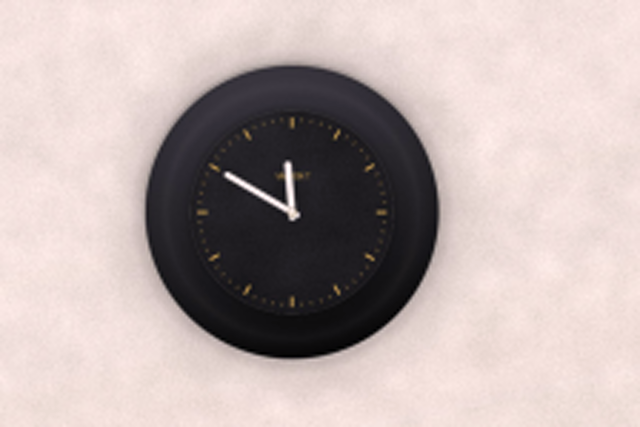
11,50
